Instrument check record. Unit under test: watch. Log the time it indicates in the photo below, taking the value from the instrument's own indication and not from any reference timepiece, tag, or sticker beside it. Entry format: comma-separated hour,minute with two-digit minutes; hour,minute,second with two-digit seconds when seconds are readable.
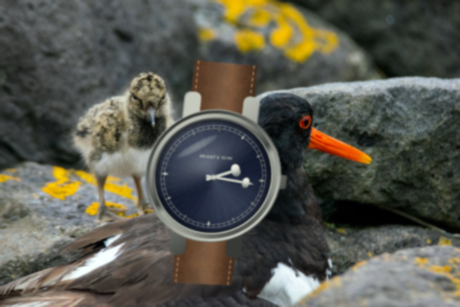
2,16
